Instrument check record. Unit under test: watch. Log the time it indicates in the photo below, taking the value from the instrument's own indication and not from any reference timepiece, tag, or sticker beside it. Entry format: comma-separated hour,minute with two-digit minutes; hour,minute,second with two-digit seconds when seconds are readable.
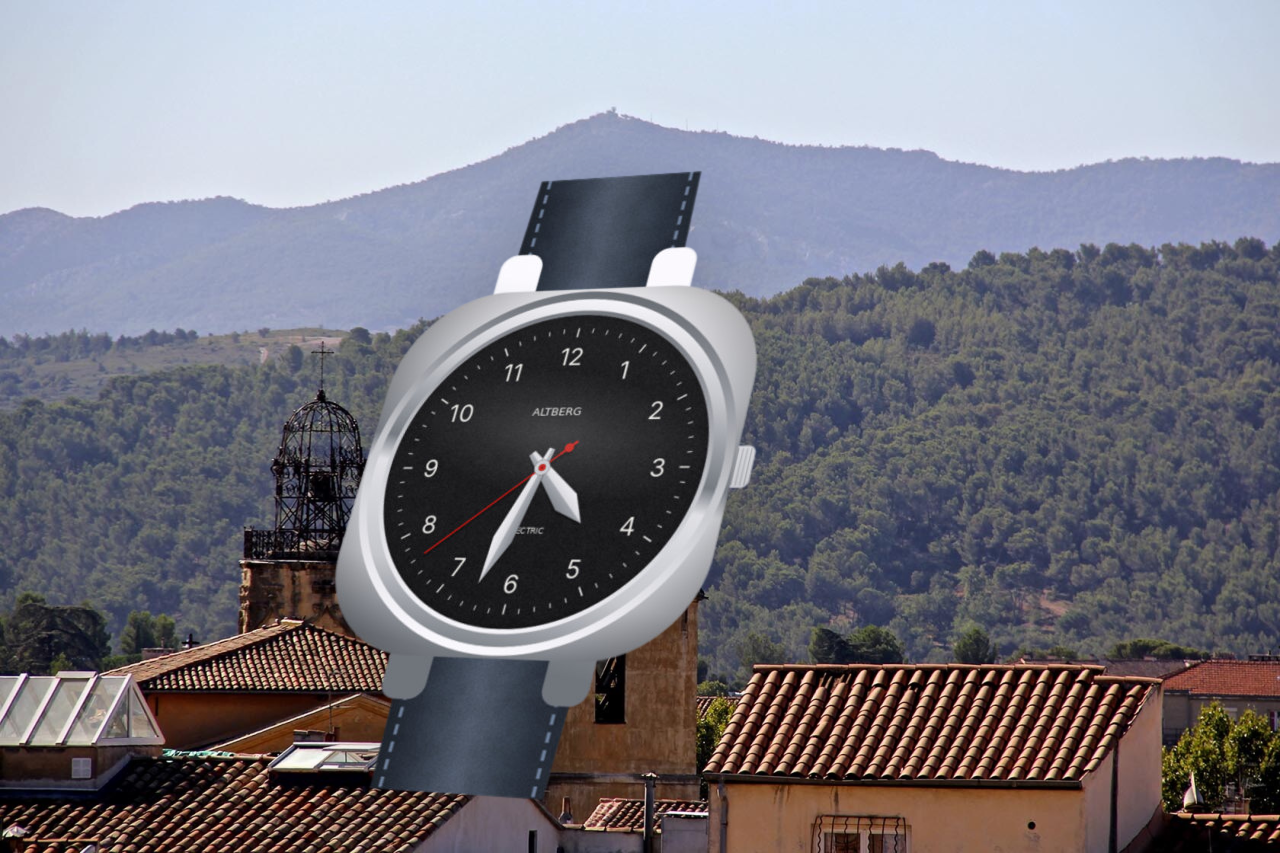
4,32,38
